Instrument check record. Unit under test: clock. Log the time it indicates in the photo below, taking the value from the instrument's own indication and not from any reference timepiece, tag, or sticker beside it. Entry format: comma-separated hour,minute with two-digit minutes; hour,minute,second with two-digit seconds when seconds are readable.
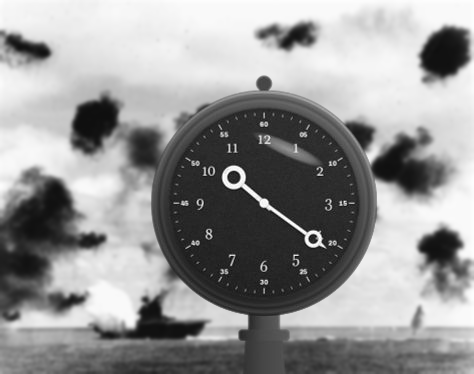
10,21
